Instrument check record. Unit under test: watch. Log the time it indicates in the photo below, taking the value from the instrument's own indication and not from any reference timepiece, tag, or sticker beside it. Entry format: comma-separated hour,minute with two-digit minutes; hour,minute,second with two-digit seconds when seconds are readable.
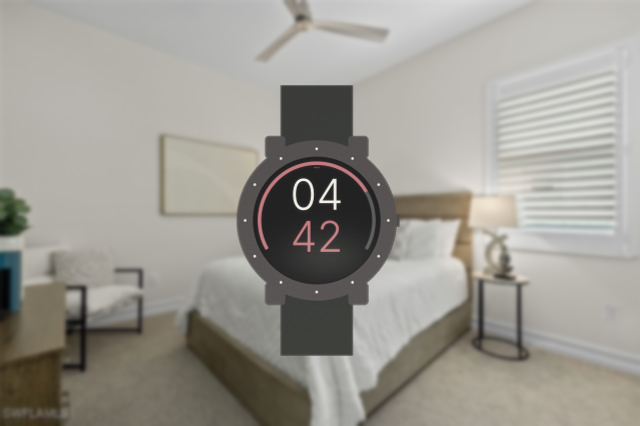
4,42
